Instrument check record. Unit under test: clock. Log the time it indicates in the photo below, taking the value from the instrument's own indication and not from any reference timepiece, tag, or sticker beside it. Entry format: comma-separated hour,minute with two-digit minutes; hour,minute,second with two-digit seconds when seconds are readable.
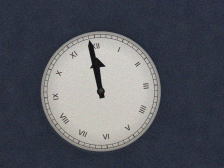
11,59
